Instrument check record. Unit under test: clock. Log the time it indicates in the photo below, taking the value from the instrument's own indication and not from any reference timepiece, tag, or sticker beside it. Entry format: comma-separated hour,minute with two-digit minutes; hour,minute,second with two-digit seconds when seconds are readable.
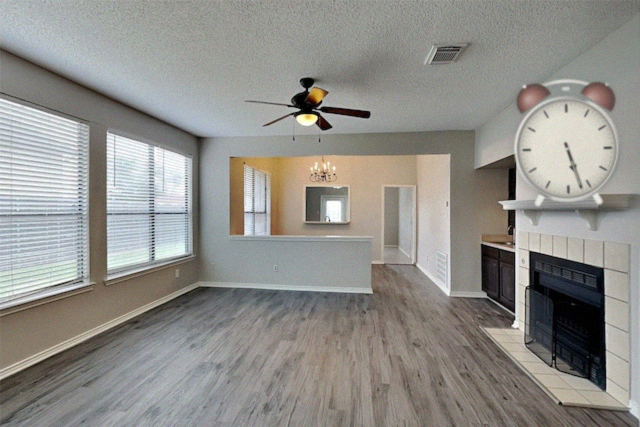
5,27
